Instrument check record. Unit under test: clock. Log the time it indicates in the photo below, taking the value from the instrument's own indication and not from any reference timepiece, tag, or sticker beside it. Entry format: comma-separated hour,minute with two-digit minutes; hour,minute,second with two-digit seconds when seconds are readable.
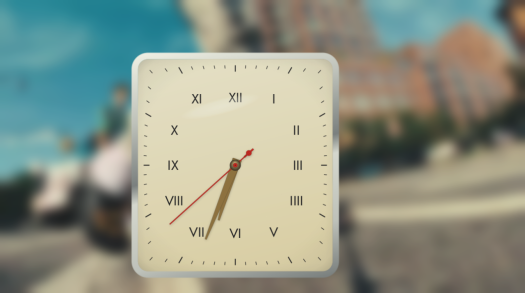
6,33,38
